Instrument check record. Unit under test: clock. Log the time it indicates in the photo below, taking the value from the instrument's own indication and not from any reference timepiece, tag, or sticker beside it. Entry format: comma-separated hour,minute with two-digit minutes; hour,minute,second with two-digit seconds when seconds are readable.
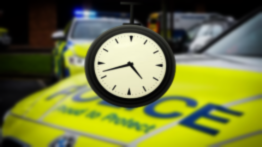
4,42
